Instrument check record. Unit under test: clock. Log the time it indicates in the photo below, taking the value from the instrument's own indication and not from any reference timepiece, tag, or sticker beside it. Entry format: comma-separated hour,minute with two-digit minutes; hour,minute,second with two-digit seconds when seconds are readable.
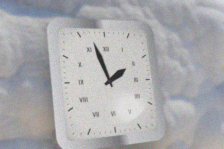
1,57
